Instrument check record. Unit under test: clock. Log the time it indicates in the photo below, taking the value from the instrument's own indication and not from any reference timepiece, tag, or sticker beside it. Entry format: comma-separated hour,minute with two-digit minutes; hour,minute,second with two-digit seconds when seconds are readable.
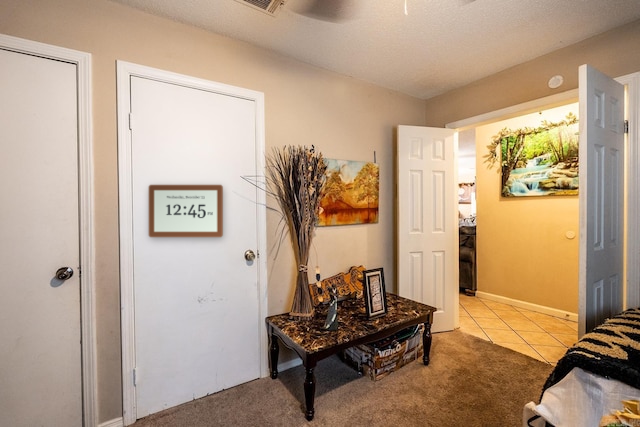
12,45
